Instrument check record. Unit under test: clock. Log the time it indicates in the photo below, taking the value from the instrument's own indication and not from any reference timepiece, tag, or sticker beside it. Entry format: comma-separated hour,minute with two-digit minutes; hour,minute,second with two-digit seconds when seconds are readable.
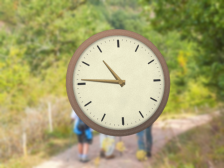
10,46
